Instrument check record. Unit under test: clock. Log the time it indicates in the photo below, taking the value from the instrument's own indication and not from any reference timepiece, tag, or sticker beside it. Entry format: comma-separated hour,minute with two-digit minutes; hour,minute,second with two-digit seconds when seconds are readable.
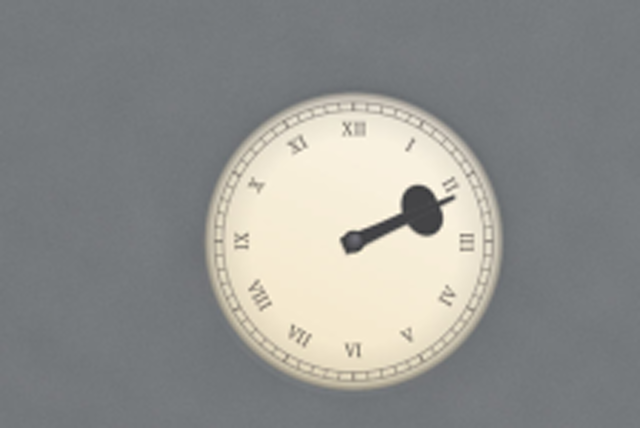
2,11
